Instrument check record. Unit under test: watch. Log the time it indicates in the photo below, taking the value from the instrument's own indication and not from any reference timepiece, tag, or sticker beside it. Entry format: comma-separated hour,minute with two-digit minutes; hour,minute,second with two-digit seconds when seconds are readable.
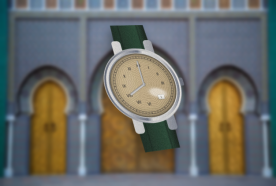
8,00
